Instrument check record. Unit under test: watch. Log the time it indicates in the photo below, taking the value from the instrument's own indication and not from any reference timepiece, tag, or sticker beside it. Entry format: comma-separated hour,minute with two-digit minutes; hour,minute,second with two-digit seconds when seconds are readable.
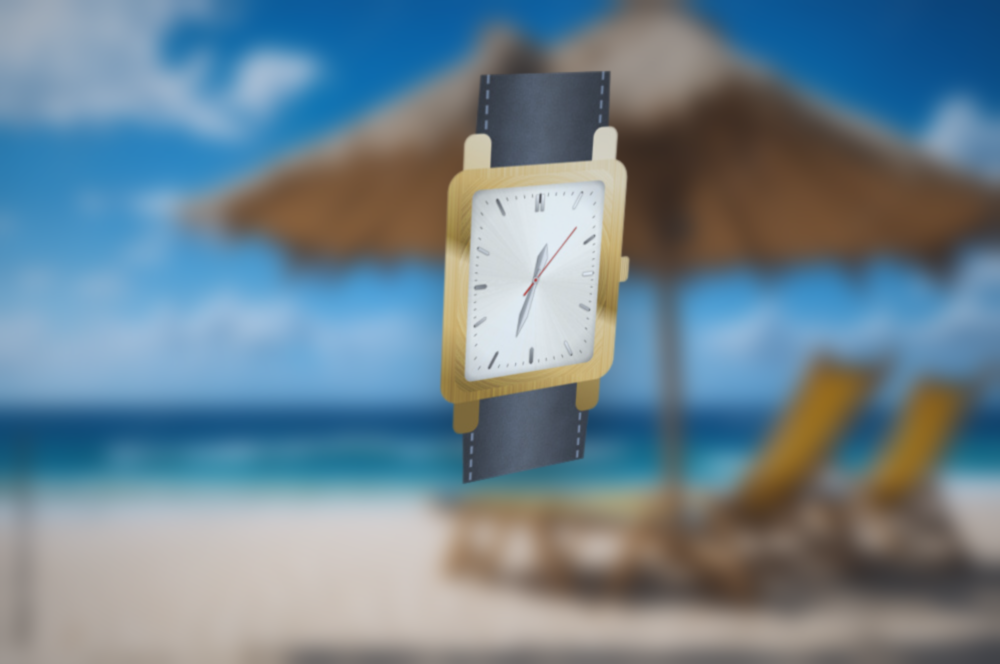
12,33,07
